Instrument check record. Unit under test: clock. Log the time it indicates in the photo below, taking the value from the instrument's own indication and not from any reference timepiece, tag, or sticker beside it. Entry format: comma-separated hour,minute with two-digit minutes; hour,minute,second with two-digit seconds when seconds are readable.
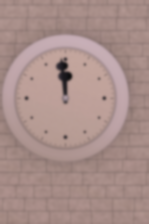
11,59
